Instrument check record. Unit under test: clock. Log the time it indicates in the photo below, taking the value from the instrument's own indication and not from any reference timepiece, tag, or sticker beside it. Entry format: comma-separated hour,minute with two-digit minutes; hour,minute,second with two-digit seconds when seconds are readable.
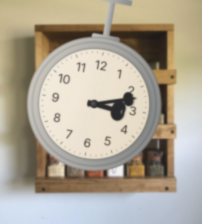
3,12
